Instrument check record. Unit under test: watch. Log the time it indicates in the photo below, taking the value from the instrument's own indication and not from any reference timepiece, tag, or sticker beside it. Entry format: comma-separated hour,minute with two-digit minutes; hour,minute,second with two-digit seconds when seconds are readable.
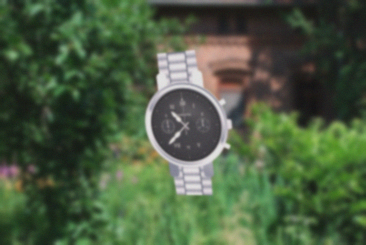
10,38
